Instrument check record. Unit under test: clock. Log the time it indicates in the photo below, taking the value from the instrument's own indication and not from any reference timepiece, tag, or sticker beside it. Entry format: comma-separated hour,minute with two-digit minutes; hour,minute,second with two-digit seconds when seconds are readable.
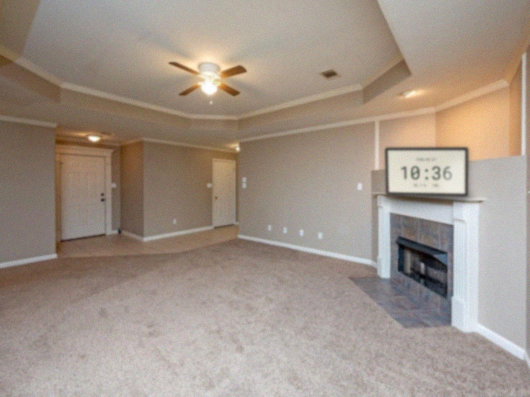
10,36
